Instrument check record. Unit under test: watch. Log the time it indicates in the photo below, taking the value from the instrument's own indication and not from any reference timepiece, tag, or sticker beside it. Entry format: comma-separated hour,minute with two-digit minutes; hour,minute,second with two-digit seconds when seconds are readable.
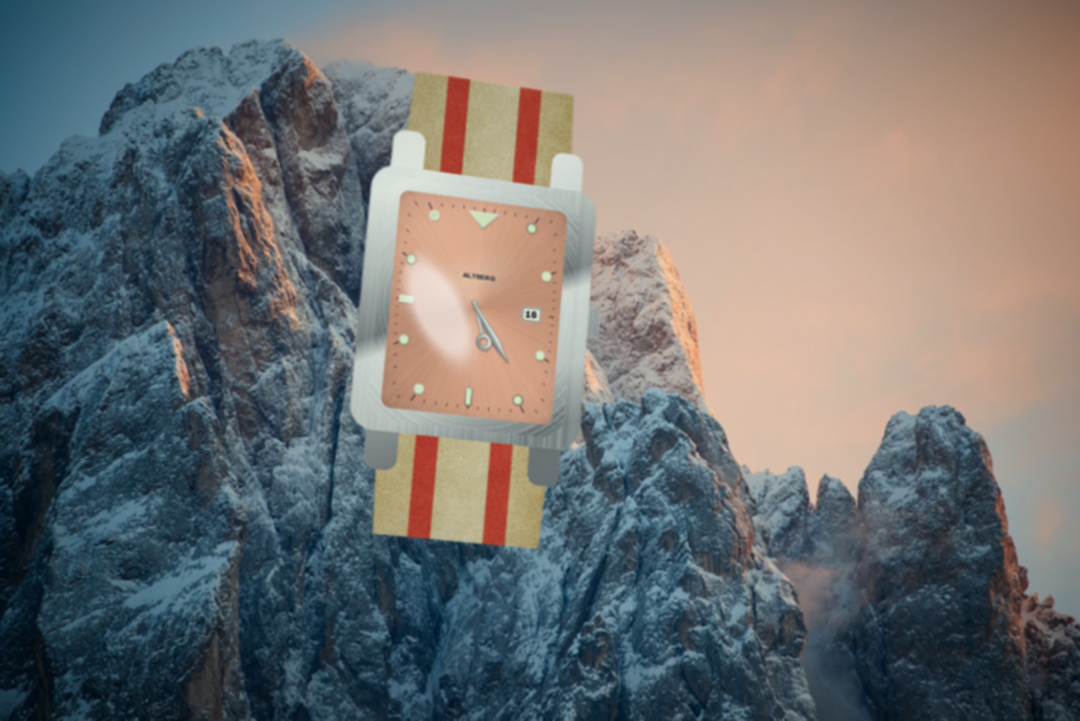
5,24
